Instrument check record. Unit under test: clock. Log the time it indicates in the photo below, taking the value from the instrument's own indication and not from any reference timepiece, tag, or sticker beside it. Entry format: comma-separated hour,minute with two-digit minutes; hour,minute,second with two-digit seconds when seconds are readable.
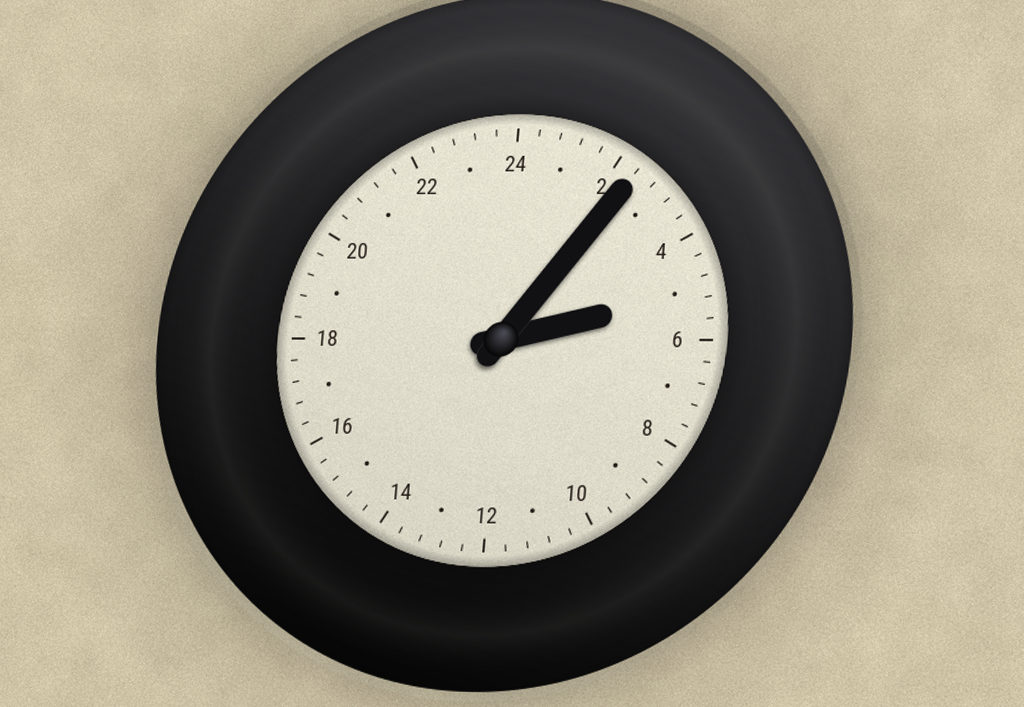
5,06
